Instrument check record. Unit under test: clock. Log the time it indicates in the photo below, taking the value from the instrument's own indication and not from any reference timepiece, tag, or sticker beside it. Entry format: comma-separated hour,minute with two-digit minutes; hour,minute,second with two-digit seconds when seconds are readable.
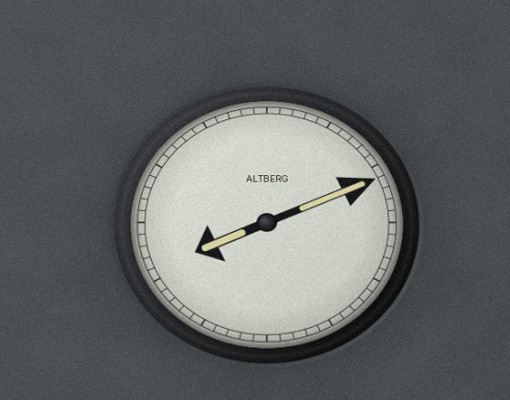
8,11
